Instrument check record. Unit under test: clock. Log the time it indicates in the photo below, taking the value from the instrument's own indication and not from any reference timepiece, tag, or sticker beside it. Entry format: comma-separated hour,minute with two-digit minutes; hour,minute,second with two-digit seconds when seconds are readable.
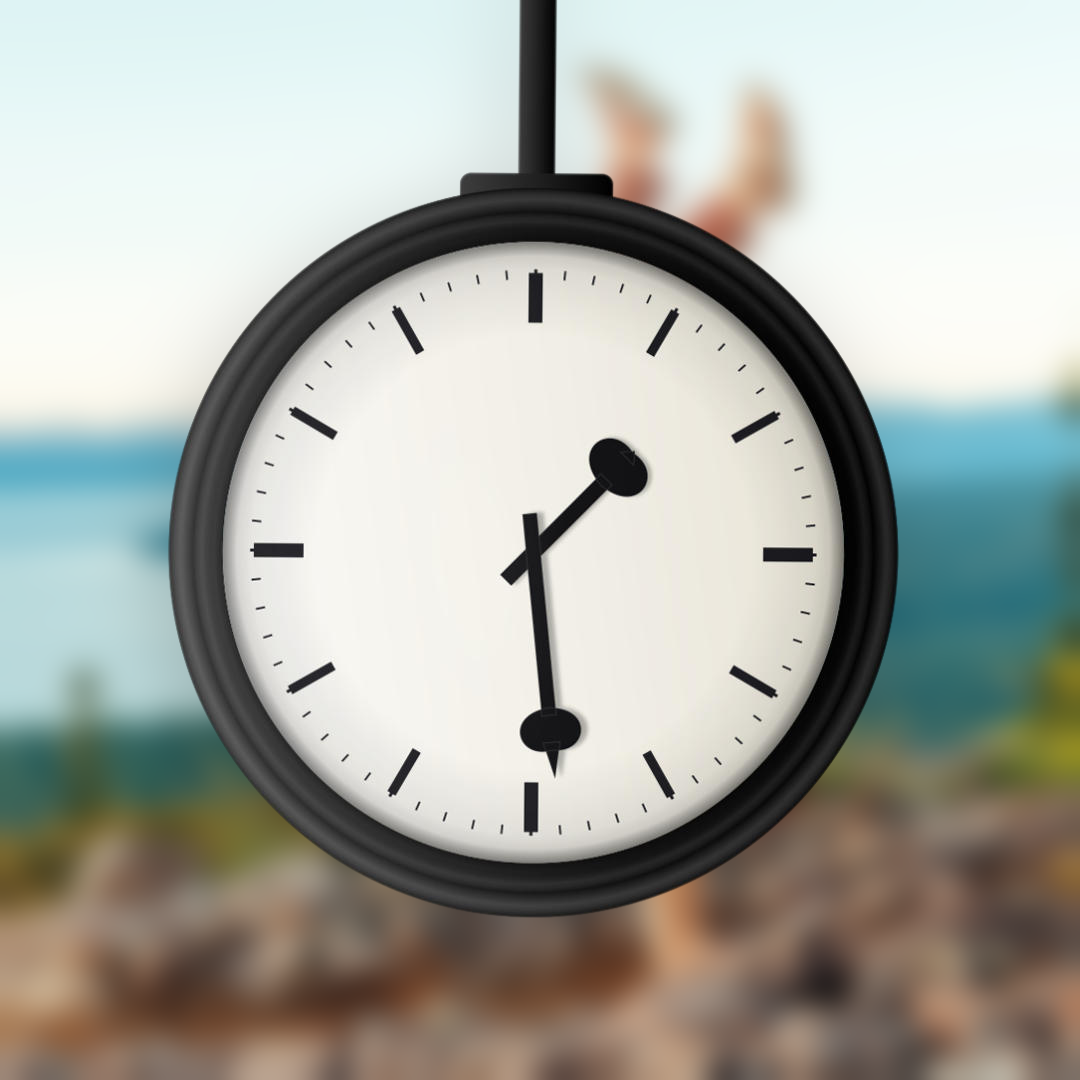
1,29
